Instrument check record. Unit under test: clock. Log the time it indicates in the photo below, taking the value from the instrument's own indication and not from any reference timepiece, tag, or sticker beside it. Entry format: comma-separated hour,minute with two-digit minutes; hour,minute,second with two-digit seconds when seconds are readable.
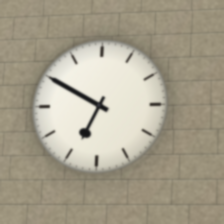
6,50
